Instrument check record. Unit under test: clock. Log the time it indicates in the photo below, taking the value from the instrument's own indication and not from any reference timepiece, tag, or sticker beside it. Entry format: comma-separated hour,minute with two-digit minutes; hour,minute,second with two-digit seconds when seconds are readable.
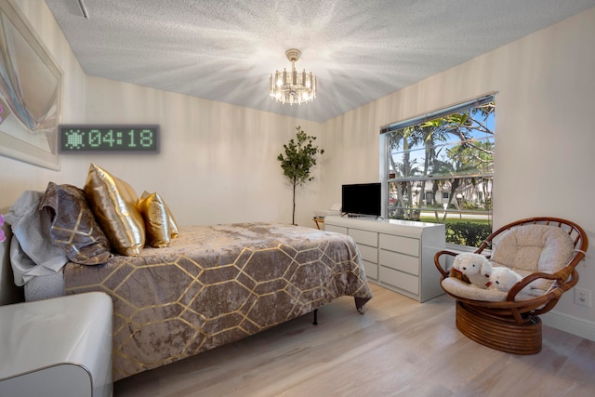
4,18
